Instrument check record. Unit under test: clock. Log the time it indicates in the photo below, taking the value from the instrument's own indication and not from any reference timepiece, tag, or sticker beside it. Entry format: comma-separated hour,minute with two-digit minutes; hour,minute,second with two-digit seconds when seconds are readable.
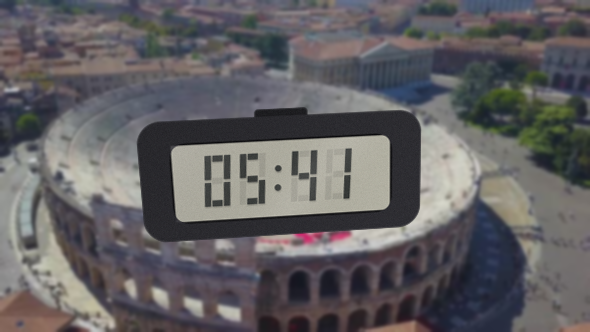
5,41
